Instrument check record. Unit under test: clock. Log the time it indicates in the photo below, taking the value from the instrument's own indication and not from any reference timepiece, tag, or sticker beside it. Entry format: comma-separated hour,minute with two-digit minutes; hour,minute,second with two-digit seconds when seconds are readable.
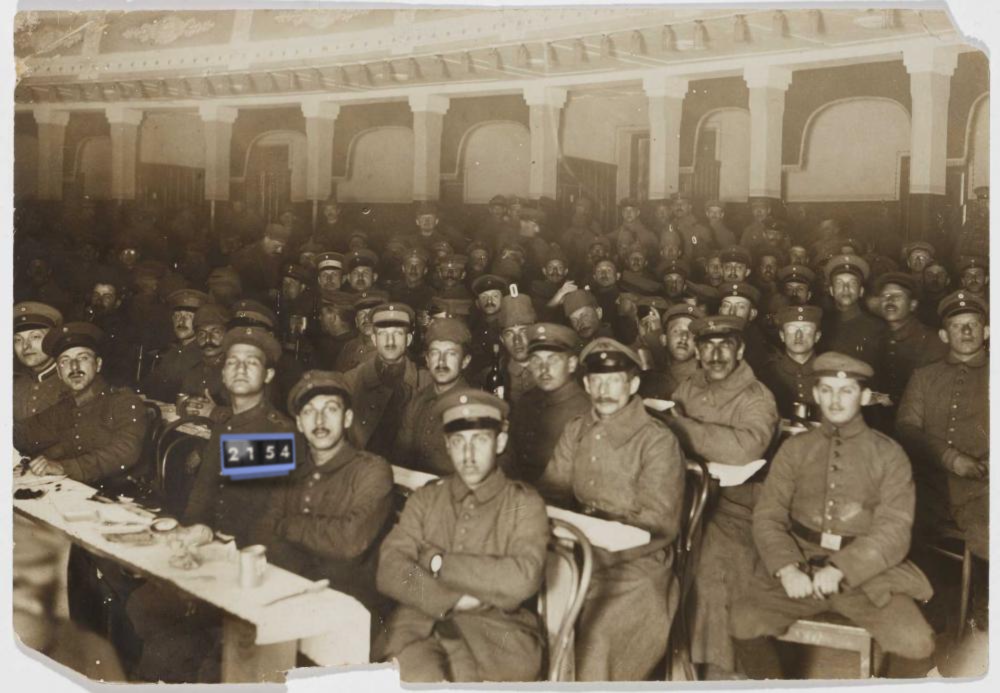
21,54
